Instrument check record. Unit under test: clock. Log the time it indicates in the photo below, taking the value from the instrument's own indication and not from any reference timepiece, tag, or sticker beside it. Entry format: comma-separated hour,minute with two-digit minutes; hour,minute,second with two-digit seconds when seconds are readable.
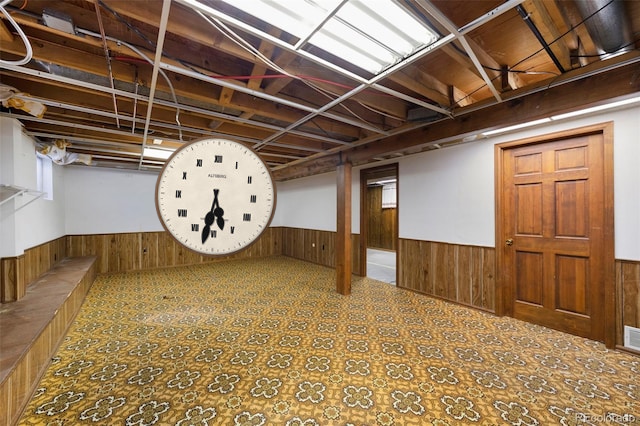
5,32
